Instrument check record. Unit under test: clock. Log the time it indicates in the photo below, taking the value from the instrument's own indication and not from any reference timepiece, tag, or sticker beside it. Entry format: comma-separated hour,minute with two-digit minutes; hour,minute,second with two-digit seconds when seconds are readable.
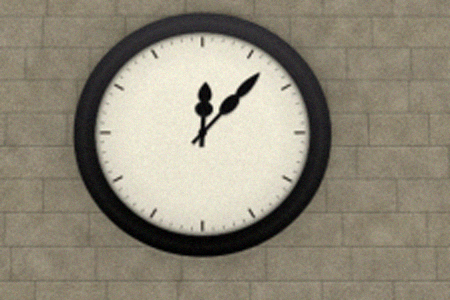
12,07
